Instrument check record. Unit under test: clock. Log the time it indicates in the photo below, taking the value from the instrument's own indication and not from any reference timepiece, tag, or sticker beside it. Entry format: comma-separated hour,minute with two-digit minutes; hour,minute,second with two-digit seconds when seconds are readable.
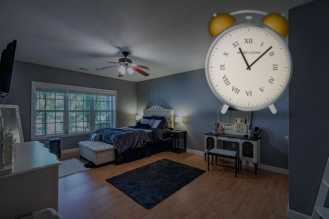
11,08
